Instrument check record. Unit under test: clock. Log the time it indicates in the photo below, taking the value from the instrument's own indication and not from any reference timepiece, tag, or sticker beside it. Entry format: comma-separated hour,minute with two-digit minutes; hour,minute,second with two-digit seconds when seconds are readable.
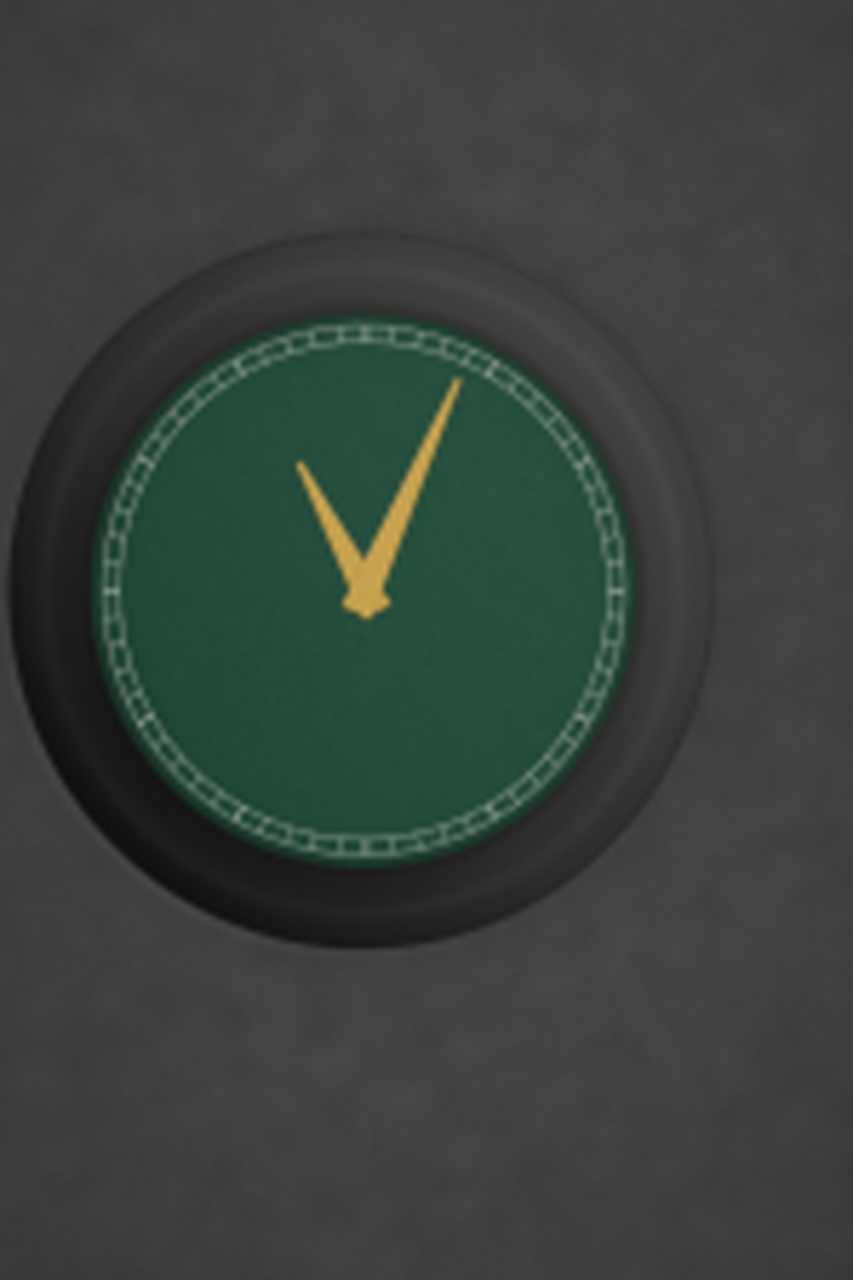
11,04
